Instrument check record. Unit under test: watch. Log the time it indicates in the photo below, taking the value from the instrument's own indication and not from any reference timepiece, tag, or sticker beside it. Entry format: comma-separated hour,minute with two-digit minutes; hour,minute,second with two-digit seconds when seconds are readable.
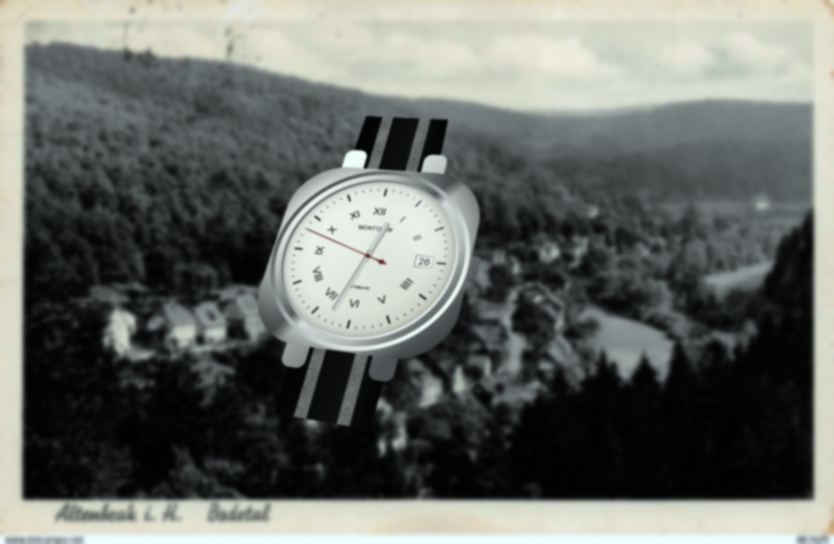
12,32,48
